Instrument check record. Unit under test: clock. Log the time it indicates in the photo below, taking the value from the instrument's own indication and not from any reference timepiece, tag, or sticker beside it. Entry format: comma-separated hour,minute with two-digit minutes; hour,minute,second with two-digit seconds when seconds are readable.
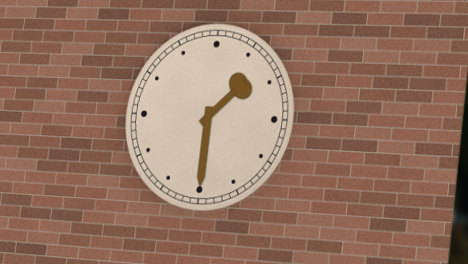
1,30
